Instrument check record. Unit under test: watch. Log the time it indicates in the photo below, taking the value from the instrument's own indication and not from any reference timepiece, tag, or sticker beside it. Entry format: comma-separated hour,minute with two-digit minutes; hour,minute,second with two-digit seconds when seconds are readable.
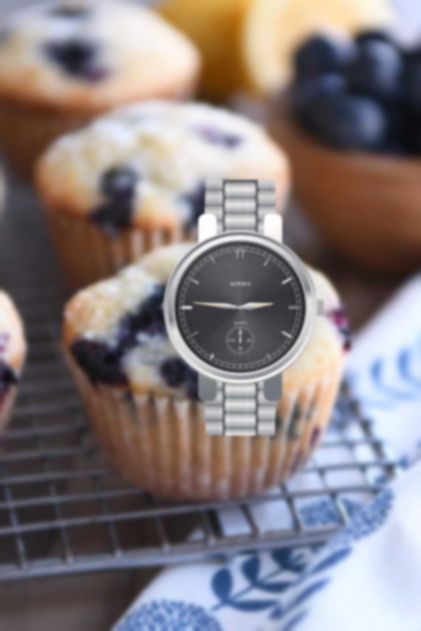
2,46
